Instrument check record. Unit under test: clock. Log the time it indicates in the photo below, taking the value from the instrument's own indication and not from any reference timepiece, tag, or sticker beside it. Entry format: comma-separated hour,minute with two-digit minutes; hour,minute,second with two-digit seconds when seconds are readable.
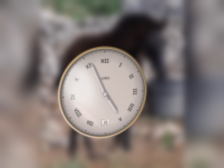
4,56
